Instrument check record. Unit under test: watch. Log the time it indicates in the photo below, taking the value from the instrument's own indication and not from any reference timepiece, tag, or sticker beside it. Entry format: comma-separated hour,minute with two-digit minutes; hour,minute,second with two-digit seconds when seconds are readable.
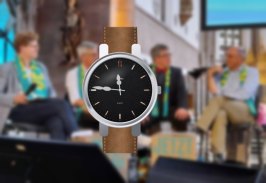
11,46
